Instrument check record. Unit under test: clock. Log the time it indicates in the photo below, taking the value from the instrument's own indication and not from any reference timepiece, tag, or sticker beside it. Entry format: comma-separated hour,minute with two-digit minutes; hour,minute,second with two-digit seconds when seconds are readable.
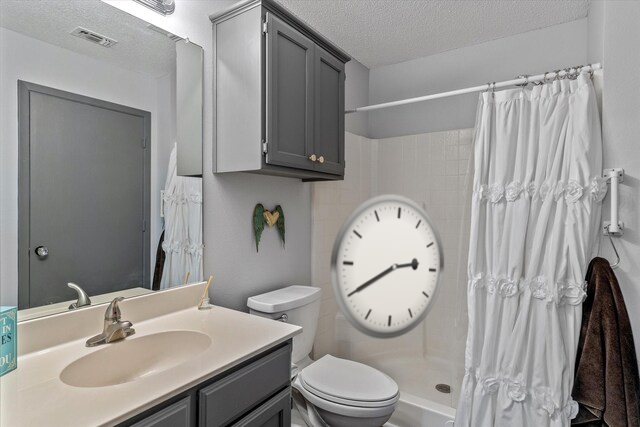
2,40
